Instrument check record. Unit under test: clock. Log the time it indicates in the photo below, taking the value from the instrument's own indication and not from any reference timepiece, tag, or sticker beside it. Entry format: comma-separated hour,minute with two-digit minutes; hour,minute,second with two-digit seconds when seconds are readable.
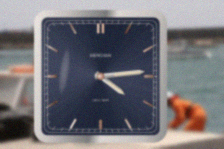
4,14
